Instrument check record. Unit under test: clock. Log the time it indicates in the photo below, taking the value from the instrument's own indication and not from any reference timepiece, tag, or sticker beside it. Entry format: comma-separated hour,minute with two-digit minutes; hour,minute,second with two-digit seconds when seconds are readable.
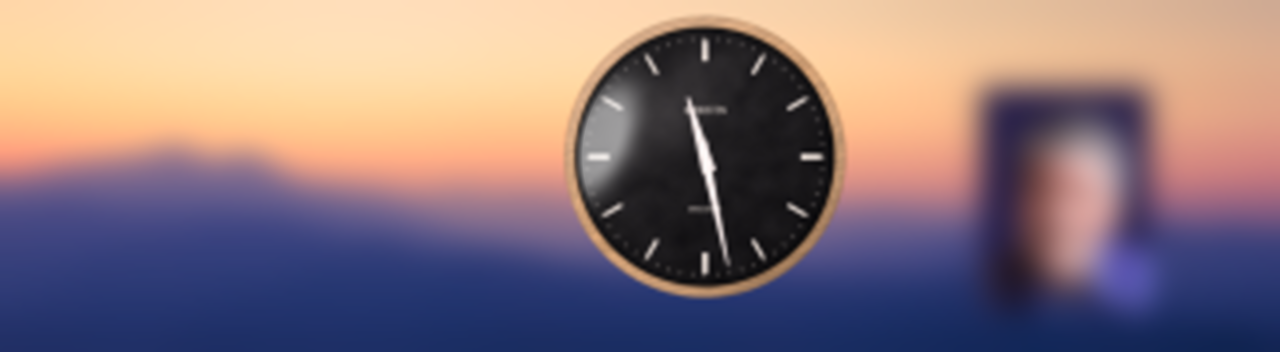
11,28
